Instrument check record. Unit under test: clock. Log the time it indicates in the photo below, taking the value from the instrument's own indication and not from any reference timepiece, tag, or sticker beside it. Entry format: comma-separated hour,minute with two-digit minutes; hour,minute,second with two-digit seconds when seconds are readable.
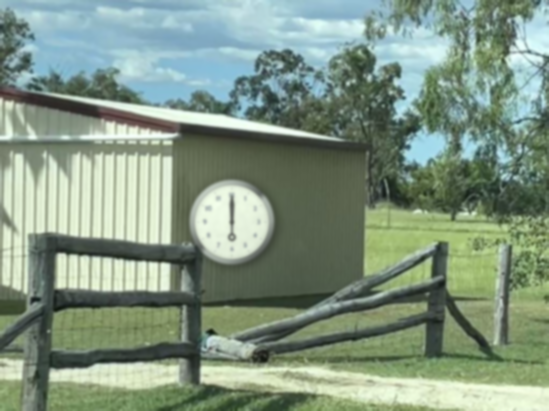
6,00
